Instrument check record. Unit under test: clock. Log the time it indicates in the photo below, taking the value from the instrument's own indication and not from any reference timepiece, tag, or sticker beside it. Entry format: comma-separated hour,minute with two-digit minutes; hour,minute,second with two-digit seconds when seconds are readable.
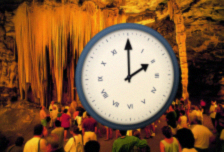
2,00
